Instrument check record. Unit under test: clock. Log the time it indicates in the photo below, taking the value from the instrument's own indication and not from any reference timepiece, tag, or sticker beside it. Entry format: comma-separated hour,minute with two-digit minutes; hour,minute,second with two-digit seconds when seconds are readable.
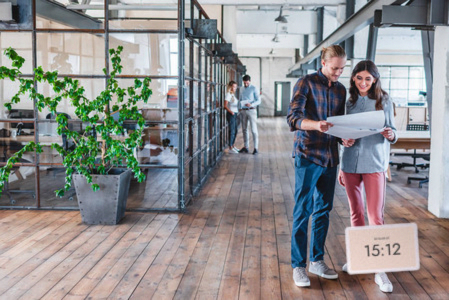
15,12
